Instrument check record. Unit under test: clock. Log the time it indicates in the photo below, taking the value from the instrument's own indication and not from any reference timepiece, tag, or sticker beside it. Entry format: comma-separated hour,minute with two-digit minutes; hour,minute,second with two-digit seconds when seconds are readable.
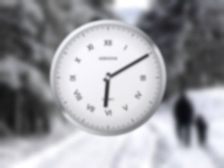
6,10
